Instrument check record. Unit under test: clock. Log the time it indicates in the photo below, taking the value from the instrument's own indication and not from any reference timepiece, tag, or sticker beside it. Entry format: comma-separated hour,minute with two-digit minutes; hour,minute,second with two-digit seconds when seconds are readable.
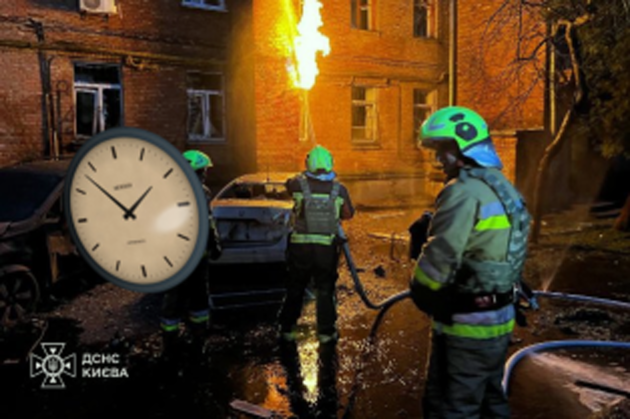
1,53
